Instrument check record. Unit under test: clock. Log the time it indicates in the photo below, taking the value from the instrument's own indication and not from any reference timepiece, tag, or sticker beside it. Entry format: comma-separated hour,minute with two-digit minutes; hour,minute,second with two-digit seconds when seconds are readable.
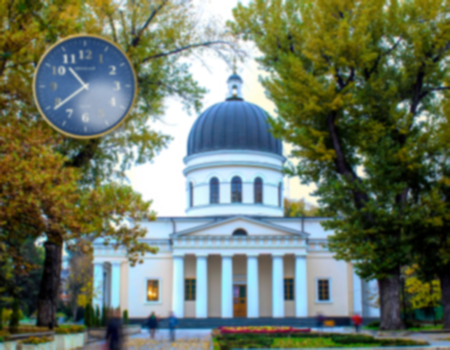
10,39
